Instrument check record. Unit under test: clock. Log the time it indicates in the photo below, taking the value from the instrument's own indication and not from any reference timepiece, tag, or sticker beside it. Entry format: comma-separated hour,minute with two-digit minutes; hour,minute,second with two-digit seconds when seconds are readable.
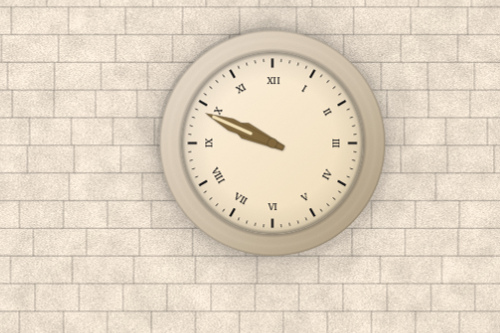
9,49
